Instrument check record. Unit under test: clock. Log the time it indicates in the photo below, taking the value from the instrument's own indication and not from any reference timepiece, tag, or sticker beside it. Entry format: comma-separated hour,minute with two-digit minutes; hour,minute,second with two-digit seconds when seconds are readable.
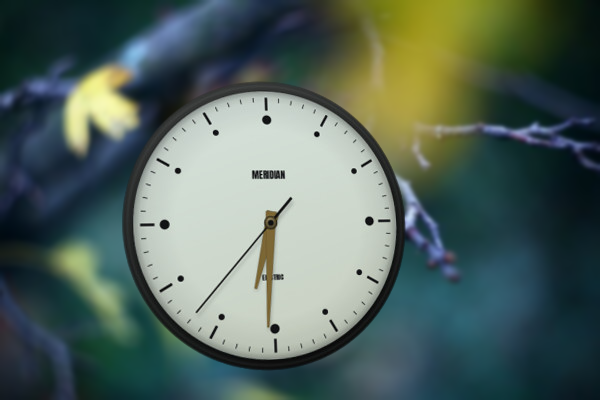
6,30,37
